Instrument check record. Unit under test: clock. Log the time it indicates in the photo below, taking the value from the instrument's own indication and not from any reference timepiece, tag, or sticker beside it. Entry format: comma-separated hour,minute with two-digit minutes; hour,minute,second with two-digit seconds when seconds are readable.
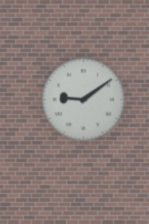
9,09
